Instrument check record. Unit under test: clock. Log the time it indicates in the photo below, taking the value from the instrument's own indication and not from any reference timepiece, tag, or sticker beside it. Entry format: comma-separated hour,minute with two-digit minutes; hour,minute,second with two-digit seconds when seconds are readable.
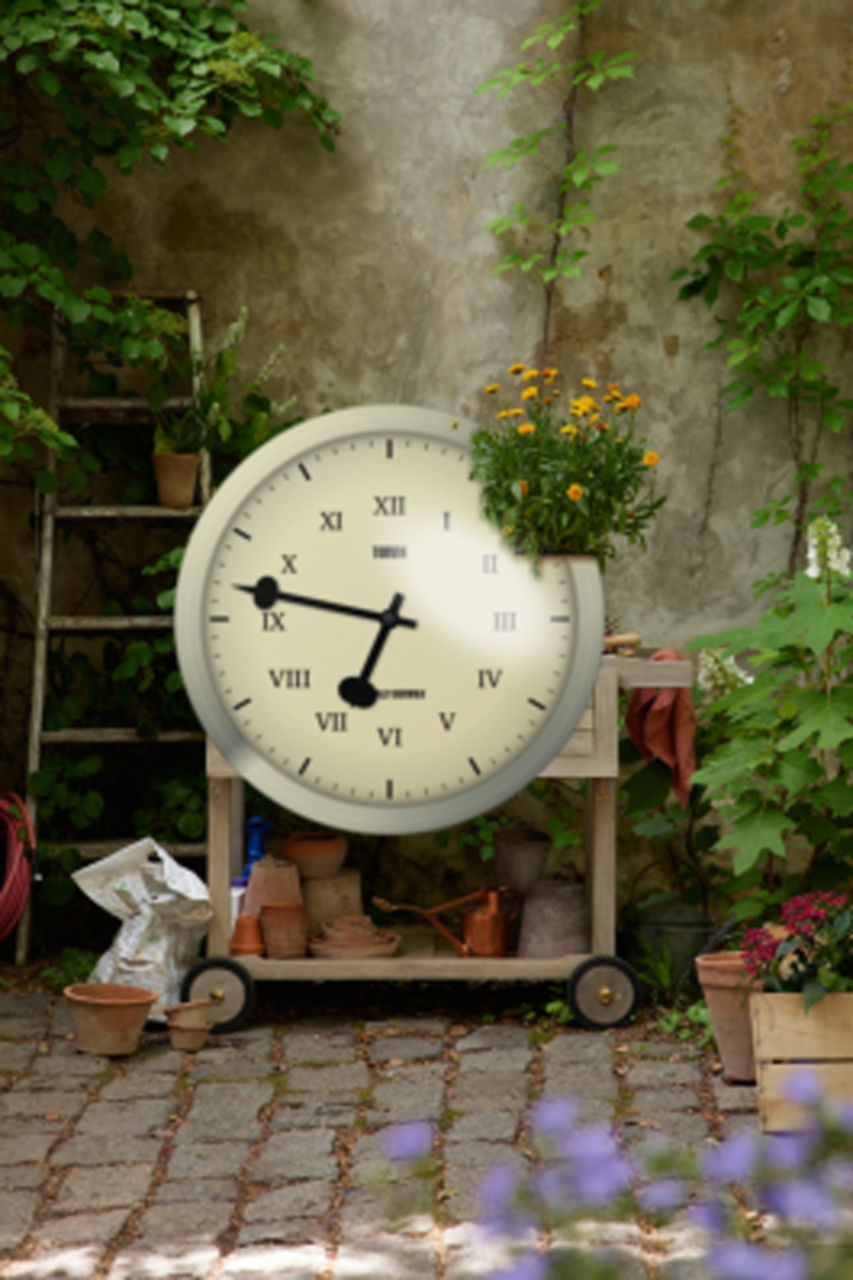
6,47
